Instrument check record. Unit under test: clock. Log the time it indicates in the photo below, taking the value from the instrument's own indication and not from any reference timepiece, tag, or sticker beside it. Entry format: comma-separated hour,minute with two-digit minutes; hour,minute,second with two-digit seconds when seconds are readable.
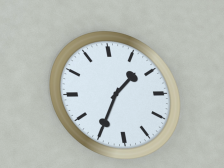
1,35
